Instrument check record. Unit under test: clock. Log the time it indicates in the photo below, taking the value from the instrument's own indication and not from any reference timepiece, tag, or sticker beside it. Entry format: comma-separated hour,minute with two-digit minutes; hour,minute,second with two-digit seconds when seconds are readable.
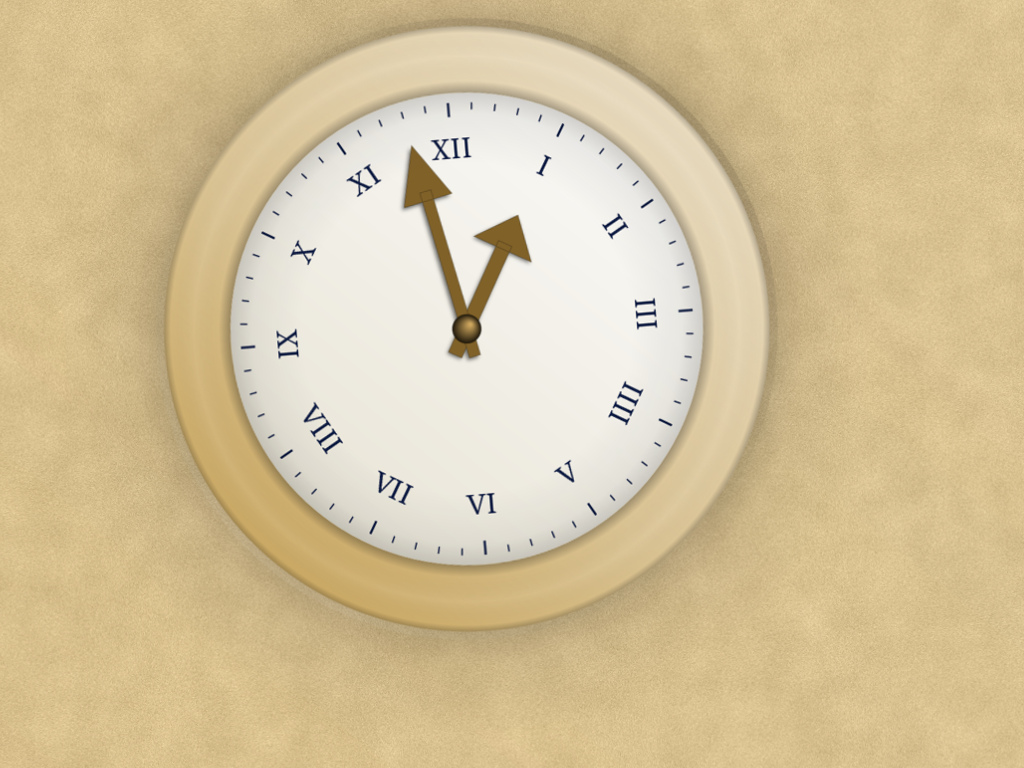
12,58
